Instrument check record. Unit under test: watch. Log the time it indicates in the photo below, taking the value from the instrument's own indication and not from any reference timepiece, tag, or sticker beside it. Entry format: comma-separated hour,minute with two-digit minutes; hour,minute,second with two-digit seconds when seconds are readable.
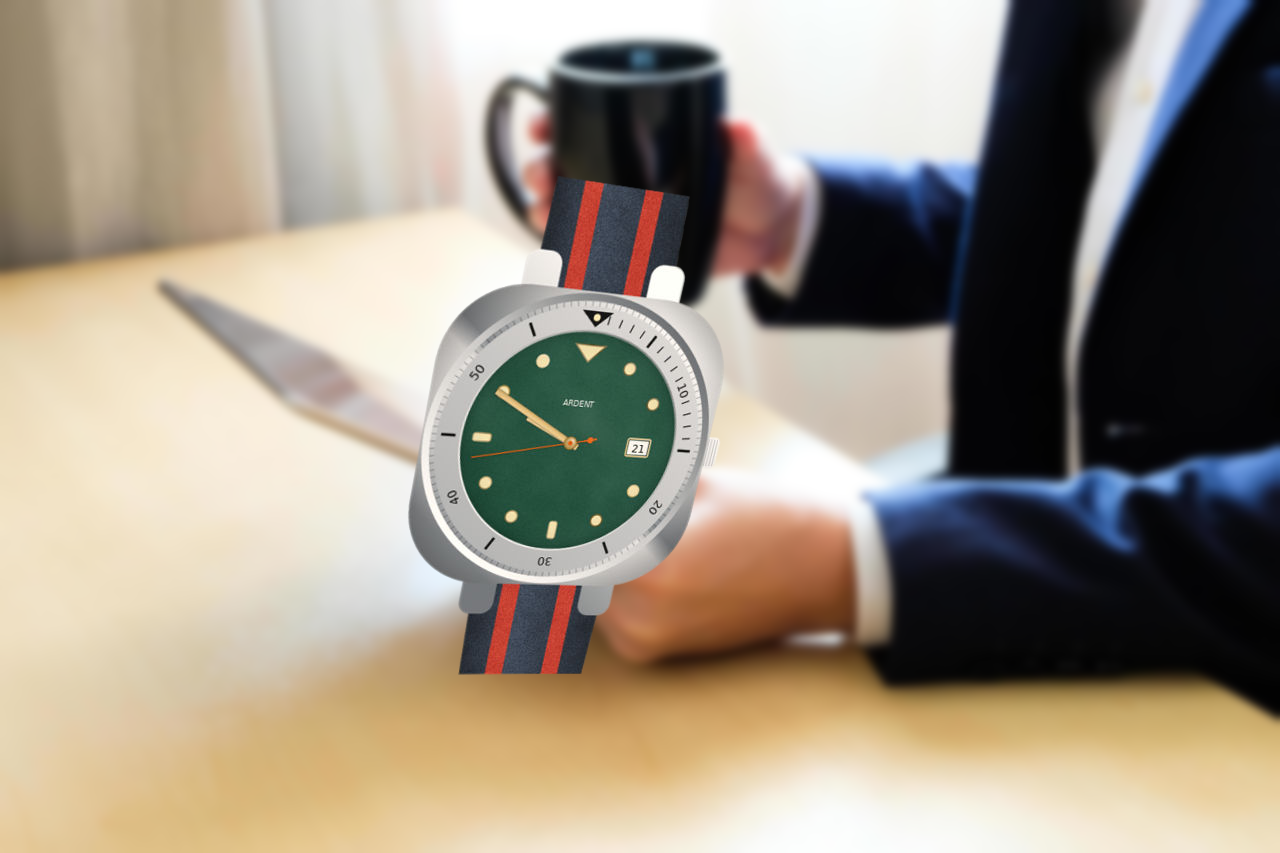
9,49,43
